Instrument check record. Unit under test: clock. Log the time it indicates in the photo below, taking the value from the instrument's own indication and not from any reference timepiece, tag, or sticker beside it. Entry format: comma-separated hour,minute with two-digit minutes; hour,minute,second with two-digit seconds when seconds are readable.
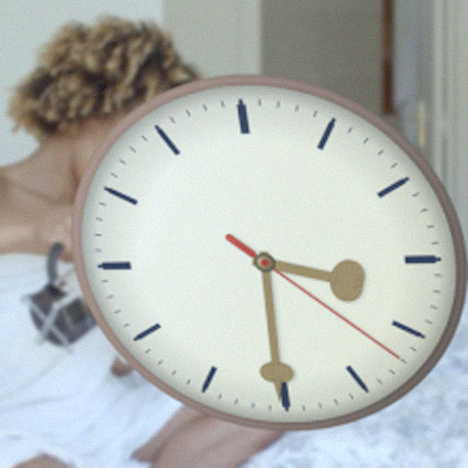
3,30,22
